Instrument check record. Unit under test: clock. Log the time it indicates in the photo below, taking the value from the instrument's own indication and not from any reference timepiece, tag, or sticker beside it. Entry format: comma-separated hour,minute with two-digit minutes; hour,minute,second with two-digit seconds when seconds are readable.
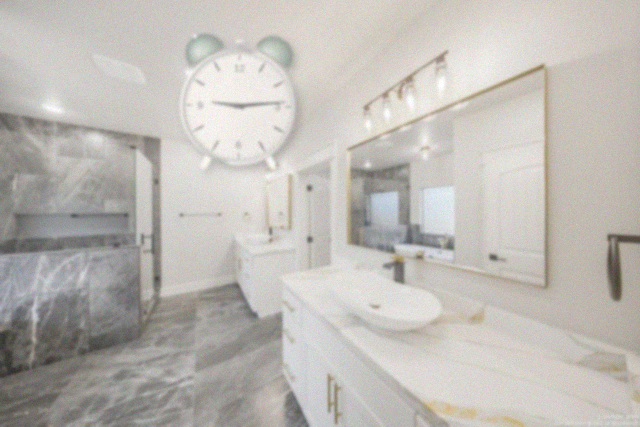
9,14
